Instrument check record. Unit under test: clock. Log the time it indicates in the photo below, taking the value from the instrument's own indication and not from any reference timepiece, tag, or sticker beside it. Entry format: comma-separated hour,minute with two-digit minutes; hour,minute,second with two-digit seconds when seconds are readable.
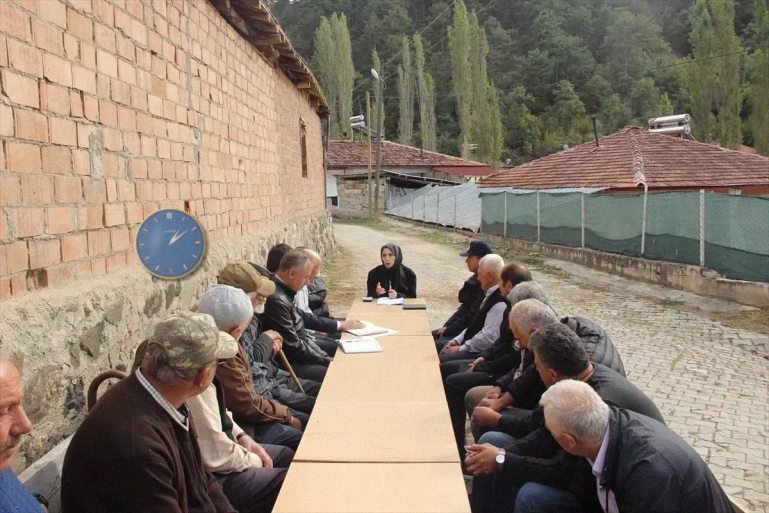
1,09
